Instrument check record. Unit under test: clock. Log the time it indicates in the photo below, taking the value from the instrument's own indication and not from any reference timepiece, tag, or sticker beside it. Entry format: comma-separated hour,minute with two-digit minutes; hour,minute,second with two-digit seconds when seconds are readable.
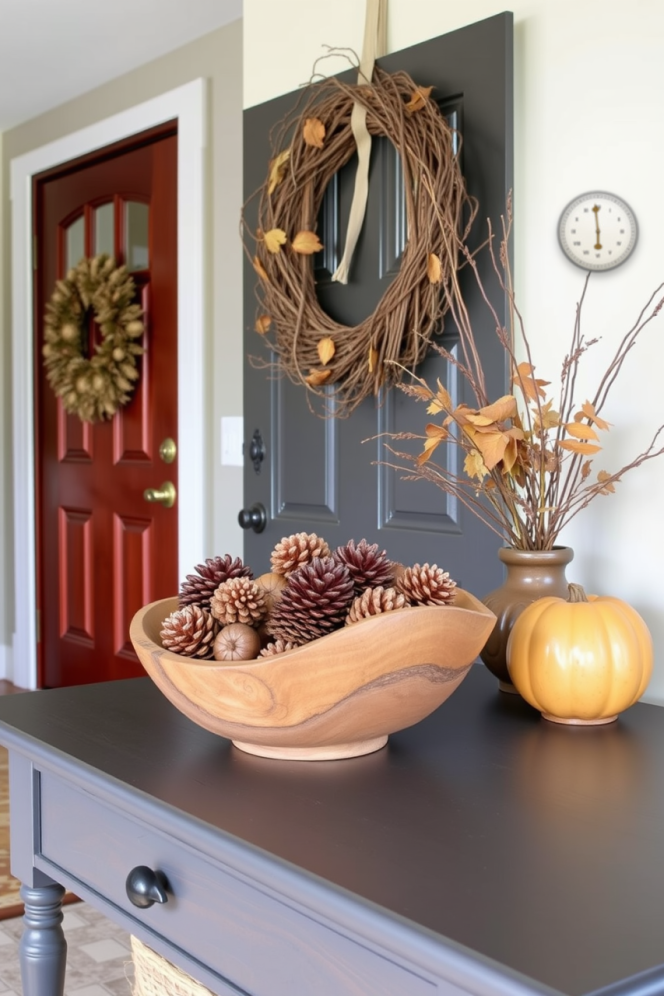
5,59
